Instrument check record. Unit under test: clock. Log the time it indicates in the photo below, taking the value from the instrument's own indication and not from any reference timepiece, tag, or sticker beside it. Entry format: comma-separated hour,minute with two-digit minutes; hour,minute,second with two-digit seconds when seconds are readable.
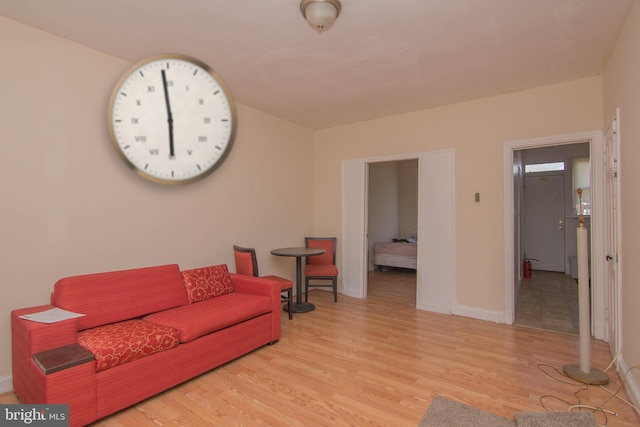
5,59
